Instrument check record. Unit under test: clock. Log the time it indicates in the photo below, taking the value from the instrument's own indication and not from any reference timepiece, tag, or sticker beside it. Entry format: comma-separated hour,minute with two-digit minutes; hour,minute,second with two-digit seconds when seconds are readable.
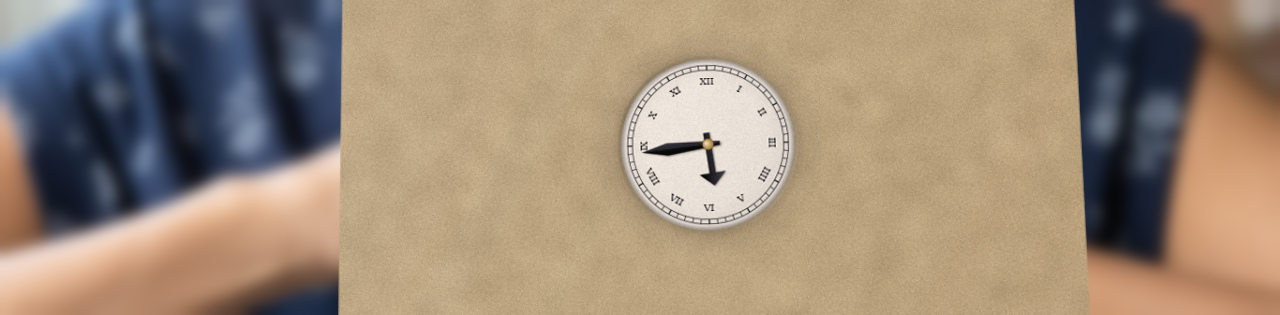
5,44
